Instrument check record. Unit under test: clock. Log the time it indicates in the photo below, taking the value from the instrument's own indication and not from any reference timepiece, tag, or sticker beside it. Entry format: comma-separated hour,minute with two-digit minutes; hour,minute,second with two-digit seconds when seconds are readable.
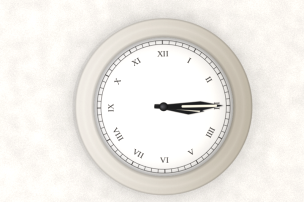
3,15
